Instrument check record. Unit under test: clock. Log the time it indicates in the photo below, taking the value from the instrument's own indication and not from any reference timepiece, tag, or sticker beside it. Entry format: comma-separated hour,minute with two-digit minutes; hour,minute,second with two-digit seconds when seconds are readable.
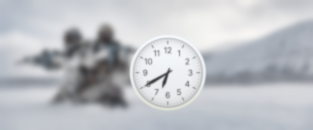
6,40
